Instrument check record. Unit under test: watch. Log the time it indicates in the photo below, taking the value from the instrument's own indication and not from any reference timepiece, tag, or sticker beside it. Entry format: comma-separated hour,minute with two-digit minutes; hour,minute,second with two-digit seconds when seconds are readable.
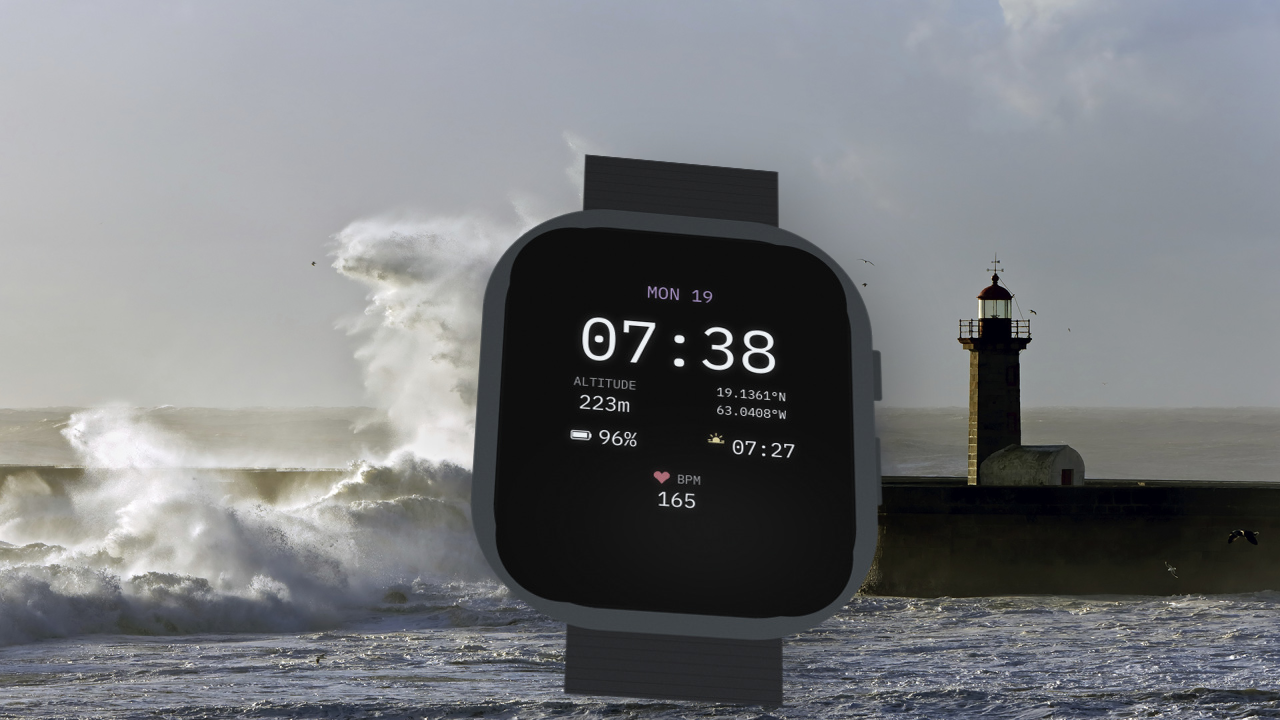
7,38
